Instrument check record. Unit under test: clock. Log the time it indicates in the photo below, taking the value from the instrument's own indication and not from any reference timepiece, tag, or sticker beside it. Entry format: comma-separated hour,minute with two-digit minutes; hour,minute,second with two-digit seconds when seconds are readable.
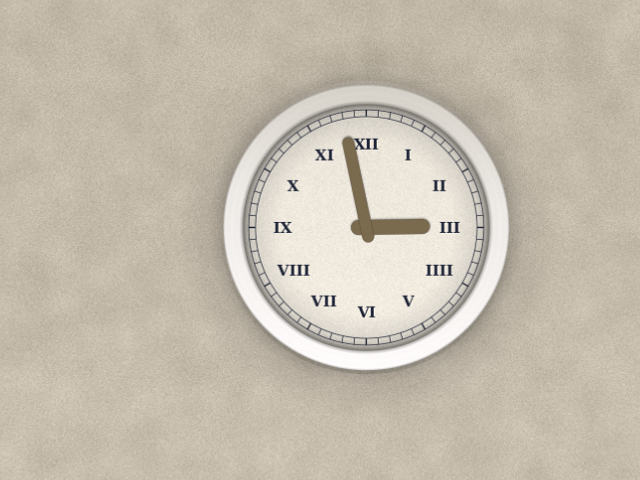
2,58
